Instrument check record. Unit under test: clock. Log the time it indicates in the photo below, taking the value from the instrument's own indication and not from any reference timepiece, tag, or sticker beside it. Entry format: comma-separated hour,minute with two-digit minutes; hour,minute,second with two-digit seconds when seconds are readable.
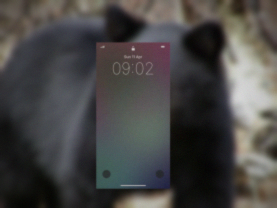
9,02
